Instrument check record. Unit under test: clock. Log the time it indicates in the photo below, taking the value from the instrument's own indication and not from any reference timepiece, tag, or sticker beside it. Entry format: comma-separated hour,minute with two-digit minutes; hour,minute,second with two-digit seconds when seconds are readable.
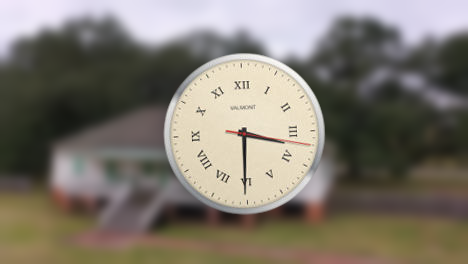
3,30,17
